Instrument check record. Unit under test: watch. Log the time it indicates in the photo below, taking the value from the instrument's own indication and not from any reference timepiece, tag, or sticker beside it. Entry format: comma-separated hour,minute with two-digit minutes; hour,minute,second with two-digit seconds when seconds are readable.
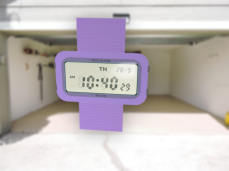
10,40,29
